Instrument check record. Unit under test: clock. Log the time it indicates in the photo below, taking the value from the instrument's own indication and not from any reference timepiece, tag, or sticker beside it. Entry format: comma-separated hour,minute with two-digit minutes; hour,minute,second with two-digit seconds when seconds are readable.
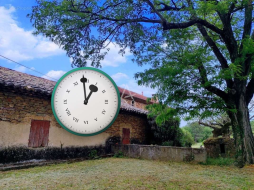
12,59
